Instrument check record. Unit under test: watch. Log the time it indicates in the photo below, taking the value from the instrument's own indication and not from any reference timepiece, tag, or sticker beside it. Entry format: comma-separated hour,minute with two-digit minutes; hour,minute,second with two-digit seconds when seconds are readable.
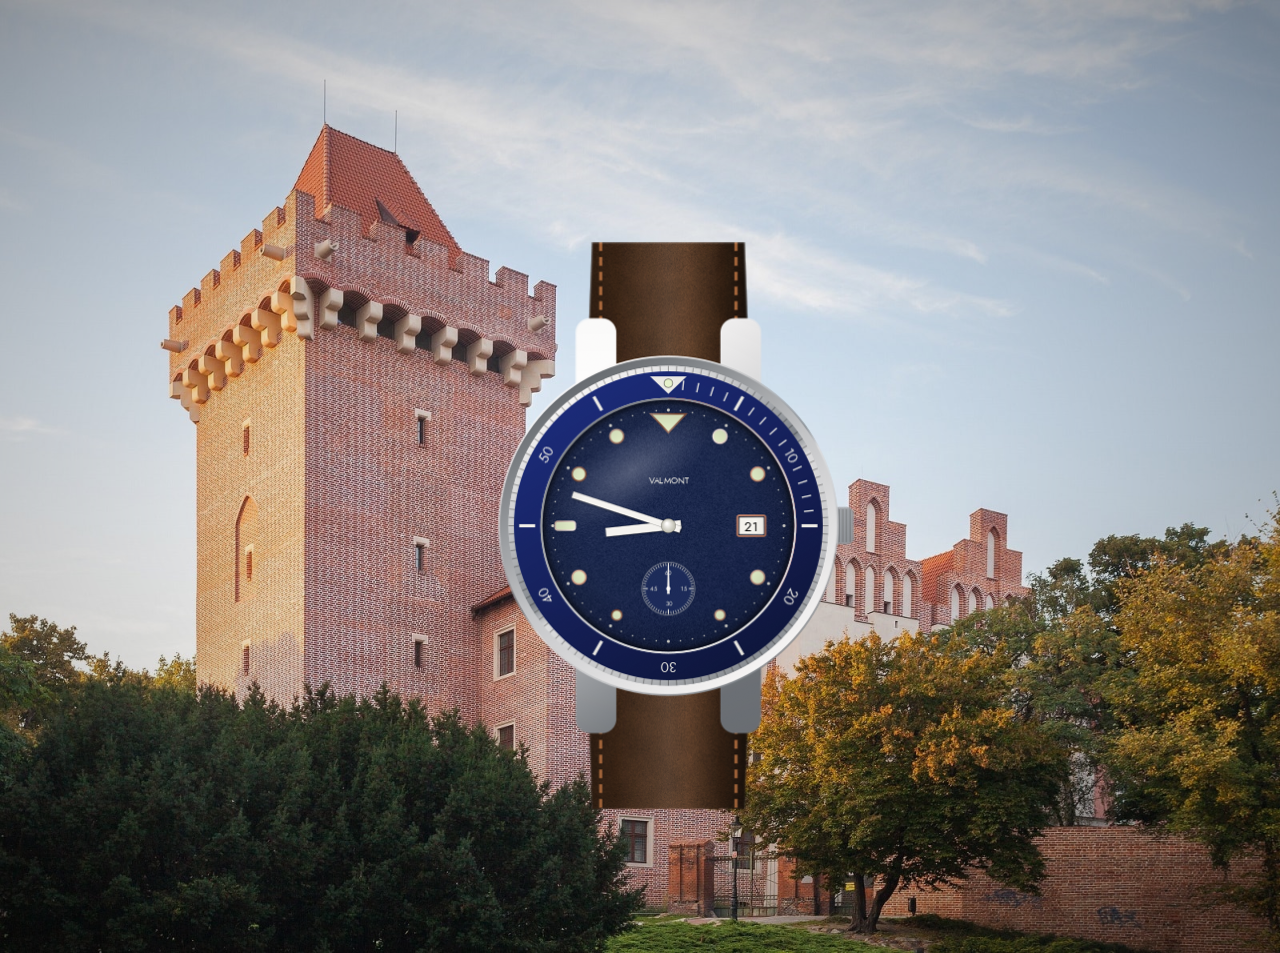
8,48
